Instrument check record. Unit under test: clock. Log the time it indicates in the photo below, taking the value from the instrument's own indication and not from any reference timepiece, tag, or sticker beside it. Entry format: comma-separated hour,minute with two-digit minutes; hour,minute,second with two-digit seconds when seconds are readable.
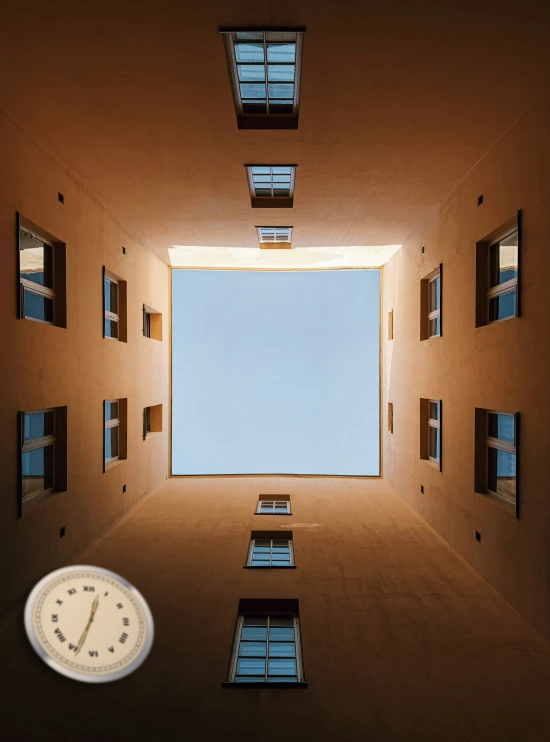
12,34
